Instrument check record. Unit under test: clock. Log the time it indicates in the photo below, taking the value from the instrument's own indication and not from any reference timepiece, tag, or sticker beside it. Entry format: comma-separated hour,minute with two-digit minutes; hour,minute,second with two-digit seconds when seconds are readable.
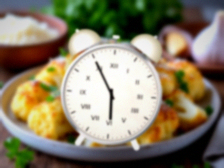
5,55
